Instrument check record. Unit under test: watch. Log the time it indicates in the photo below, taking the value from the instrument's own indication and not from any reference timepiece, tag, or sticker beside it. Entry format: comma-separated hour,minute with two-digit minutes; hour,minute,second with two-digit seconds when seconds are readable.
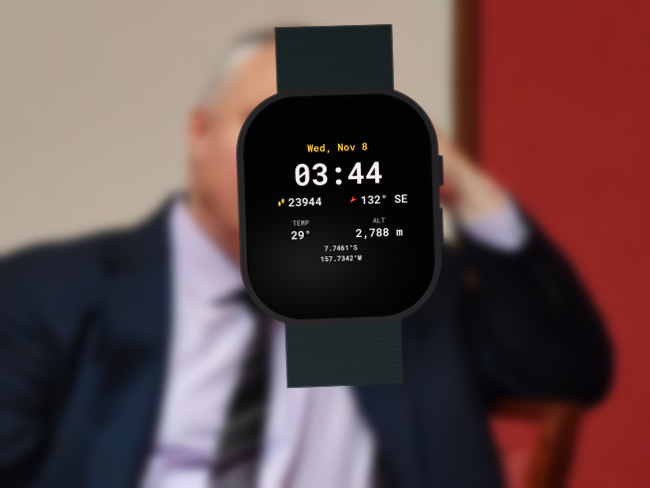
3,44
